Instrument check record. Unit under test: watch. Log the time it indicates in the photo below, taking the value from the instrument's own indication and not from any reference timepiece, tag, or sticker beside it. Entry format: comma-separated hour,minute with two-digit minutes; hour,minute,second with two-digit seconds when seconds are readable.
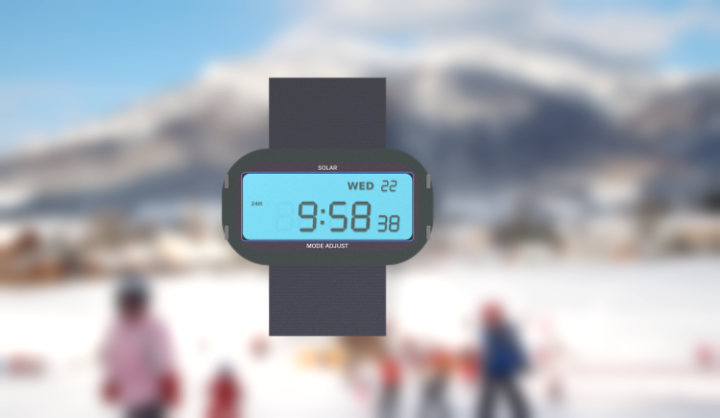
9,58,38
